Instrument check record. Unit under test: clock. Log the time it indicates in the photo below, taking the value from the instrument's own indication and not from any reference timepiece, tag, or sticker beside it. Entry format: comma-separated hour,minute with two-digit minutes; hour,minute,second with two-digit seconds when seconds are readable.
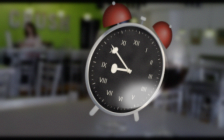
8,51
